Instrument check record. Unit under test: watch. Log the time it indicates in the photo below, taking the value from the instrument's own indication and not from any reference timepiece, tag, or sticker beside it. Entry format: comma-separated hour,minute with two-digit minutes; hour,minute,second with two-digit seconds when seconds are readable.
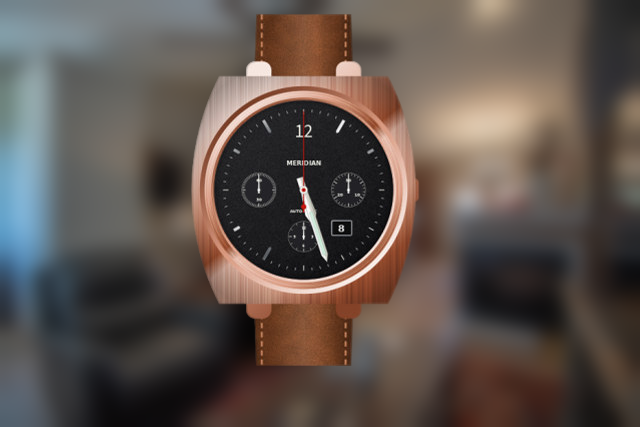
5,27
